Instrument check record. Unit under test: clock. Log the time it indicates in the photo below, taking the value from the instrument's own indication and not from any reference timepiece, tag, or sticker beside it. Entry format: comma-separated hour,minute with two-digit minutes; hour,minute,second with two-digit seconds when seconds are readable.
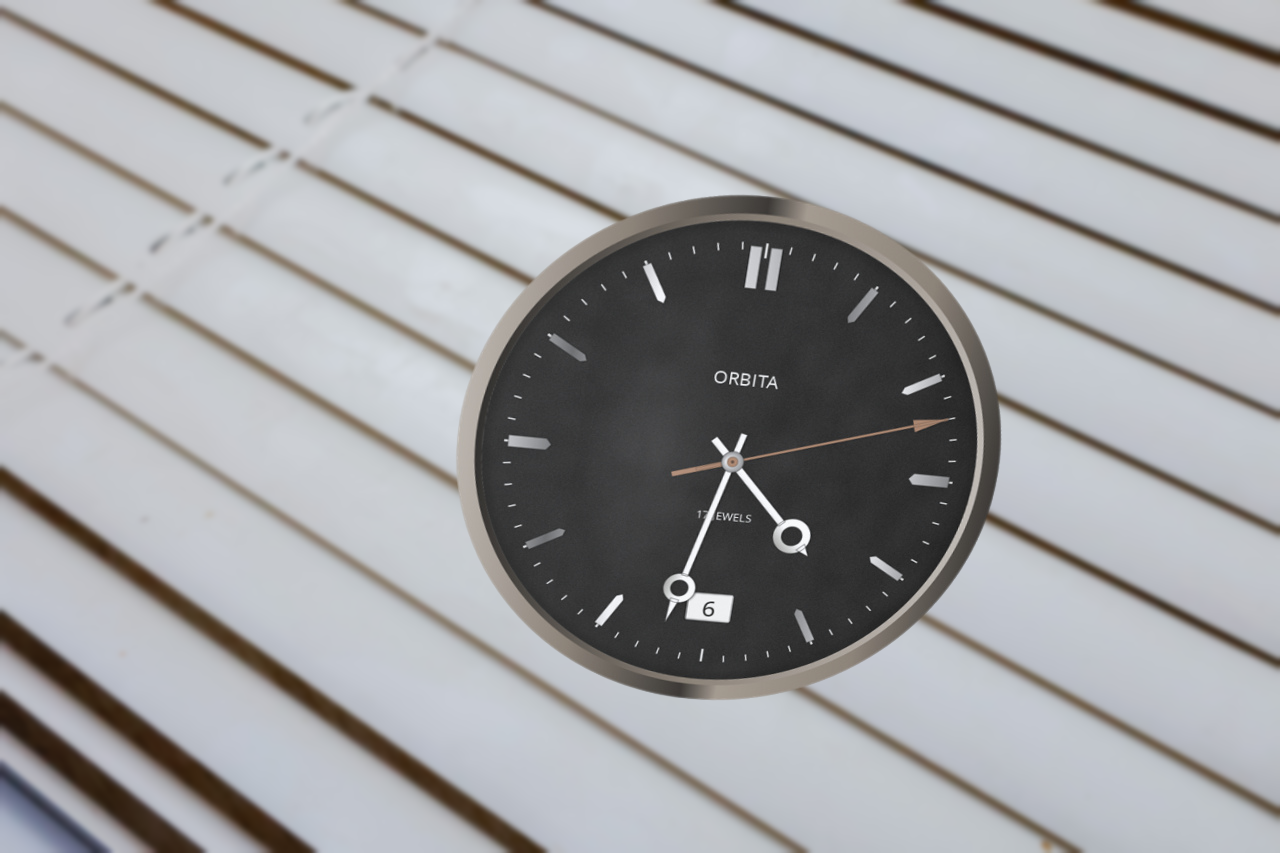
4,32,12
